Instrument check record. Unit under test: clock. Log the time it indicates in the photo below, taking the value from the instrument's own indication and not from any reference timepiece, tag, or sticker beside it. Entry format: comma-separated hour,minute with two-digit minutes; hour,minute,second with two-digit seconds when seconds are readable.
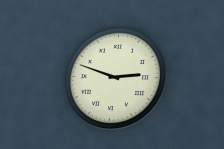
2,48
